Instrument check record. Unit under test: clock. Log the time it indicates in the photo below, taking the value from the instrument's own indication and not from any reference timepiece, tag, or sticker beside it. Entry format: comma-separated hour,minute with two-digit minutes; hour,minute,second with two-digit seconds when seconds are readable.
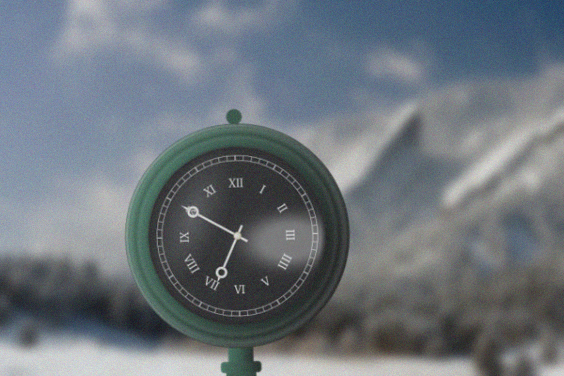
6,50
